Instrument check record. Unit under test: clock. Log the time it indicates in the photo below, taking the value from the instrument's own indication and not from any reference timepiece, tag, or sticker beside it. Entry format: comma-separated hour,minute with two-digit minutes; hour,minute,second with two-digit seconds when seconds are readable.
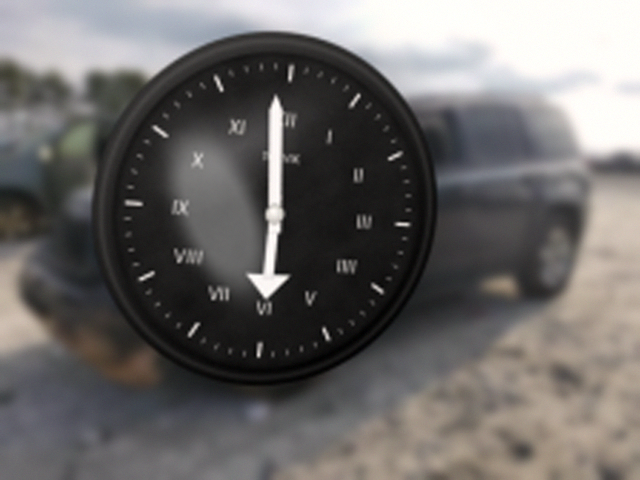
5,59
